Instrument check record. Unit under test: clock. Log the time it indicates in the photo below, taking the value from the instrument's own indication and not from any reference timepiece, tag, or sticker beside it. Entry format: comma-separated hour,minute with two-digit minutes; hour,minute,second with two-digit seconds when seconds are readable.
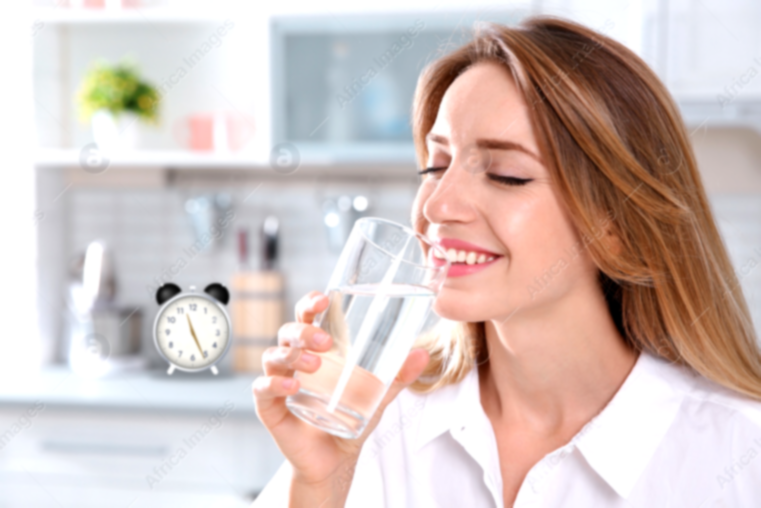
11,26
